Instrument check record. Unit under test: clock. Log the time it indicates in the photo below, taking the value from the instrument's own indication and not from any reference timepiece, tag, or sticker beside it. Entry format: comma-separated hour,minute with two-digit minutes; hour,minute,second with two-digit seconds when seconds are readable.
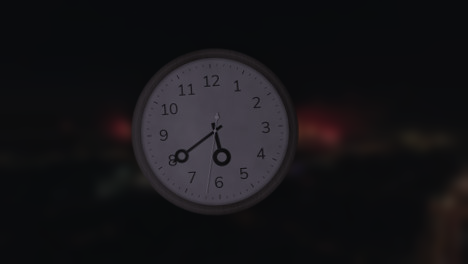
5,39,32
